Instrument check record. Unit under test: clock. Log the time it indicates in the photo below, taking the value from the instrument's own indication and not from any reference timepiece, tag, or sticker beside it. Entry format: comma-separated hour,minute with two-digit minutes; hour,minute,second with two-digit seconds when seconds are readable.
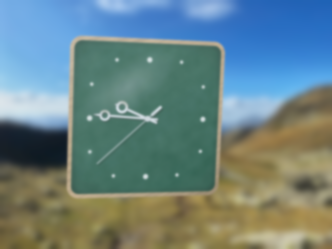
9,45,38
